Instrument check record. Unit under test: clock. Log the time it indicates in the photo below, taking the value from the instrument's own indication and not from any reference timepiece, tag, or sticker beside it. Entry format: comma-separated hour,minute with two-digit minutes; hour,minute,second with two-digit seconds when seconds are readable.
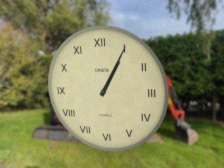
1,05
